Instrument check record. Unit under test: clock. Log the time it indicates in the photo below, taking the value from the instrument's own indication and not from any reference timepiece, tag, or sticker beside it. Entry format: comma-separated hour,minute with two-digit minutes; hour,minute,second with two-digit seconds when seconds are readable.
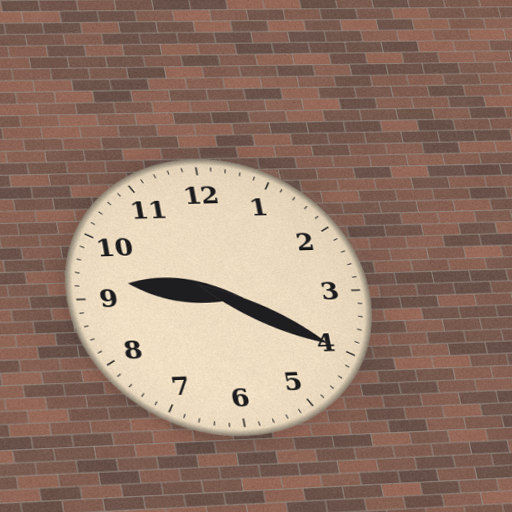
9,20
